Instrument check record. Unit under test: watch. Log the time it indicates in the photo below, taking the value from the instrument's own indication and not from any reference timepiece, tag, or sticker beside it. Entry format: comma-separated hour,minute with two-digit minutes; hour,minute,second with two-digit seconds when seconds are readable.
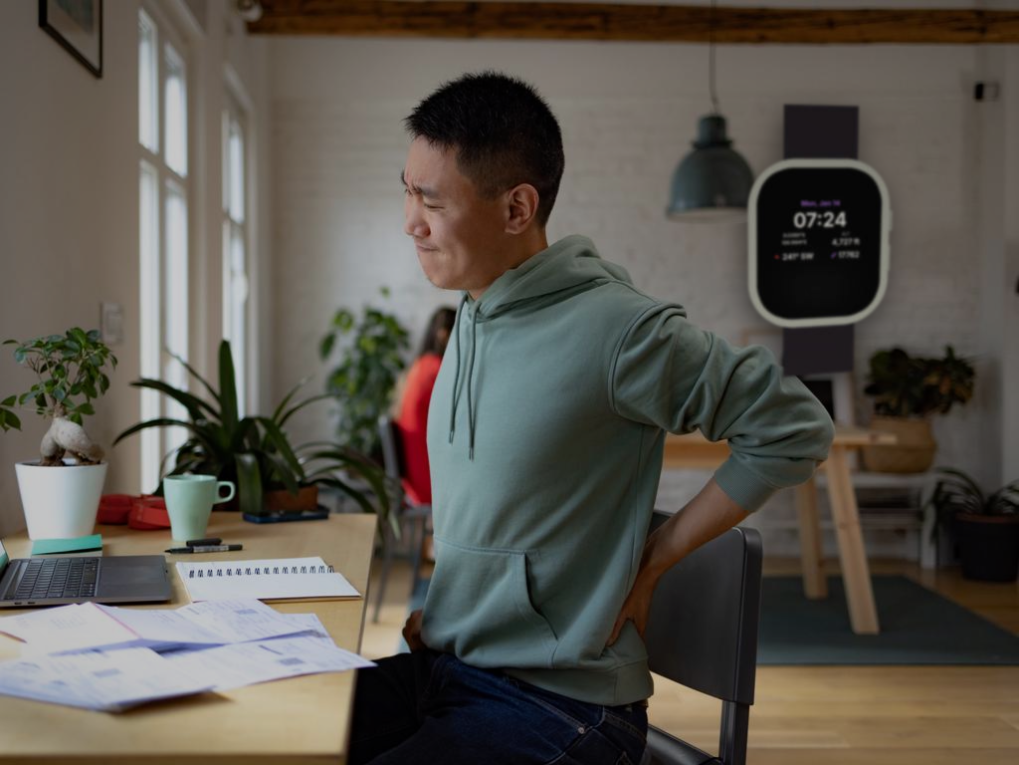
7,24
